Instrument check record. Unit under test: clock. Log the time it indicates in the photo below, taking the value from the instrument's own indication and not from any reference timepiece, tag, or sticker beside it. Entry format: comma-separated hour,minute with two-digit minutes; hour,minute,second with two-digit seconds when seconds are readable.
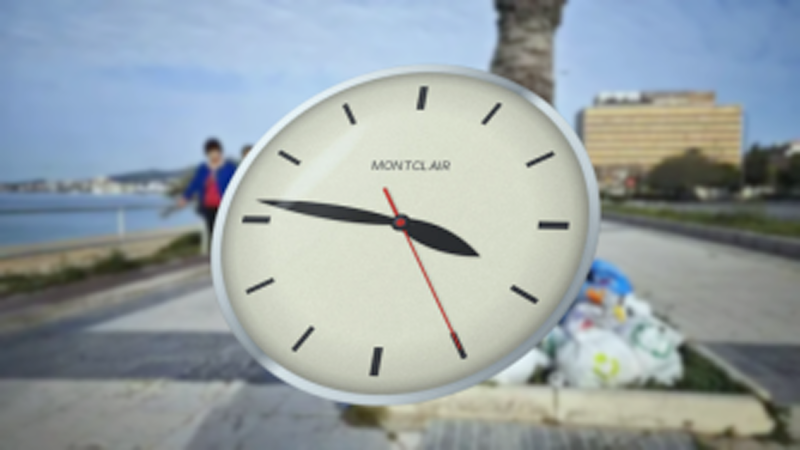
3,46,25
